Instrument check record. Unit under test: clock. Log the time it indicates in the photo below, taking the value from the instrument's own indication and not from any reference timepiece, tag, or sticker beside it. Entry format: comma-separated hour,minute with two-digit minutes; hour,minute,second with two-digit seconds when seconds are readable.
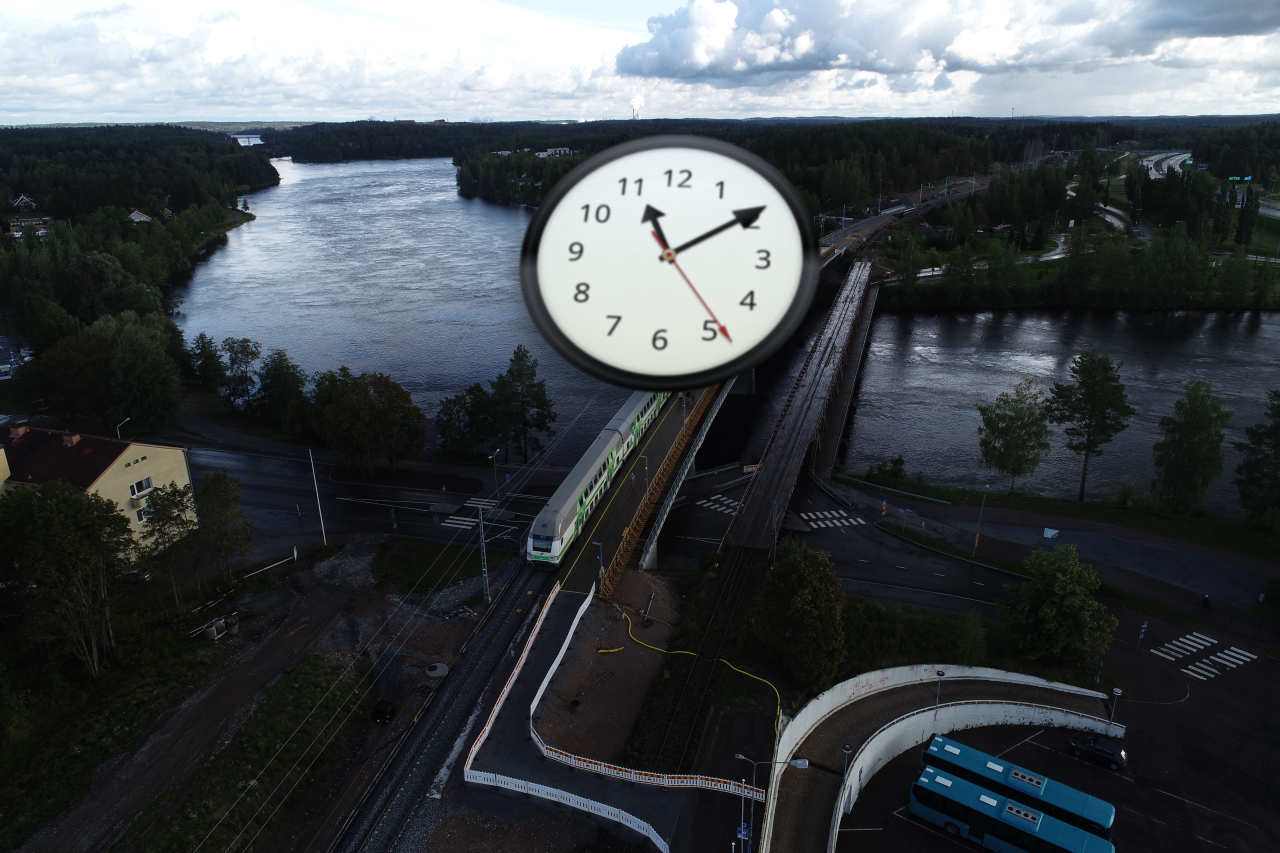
11,09,24
